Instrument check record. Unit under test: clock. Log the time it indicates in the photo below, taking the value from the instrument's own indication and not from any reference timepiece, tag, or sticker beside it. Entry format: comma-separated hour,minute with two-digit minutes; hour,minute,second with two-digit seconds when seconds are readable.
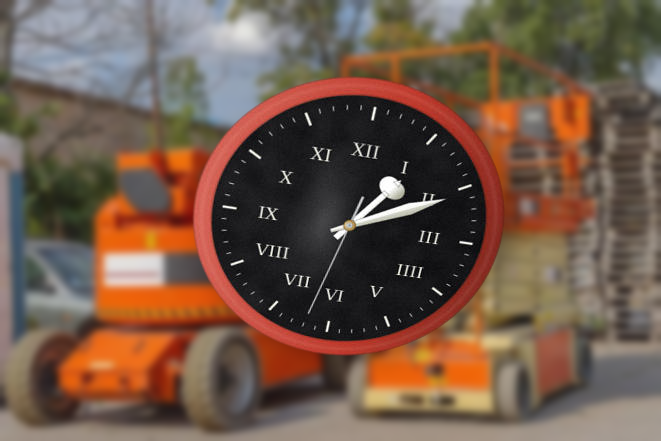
1,10,32
